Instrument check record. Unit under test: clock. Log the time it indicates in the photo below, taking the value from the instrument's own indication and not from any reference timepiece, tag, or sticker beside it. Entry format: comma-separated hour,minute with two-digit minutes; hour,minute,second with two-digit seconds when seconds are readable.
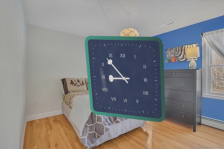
8,53
